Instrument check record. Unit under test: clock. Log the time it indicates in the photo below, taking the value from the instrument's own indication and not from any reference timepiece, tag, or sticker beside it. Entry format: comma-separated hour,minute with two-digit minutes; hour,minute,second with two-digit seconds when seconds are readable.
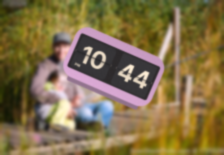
10,44
